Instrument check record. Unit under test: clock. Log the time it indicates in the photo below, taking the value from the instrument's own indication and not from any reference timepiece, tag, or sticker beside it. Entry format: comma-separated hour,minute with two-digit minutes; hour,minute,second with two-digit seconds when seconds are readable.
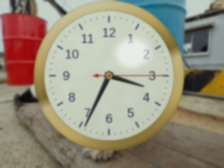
3,34,15
